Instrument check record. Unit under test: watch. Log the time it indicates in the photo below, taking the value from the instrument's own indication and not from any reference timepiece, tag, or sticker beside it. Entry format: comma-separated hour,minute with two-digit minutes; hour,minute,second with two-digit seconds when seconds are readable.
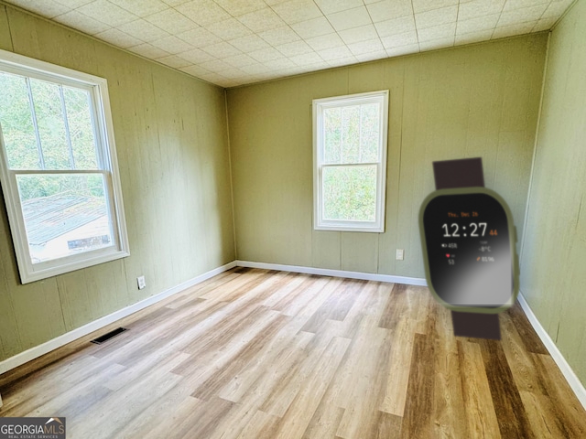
12,27
